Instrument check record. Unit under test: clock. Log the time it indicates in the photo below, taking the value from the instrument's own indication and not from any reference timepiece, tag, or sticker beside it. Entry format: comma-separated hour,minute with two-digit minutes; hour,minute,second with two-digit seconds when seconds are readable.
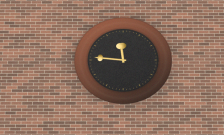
11,46
